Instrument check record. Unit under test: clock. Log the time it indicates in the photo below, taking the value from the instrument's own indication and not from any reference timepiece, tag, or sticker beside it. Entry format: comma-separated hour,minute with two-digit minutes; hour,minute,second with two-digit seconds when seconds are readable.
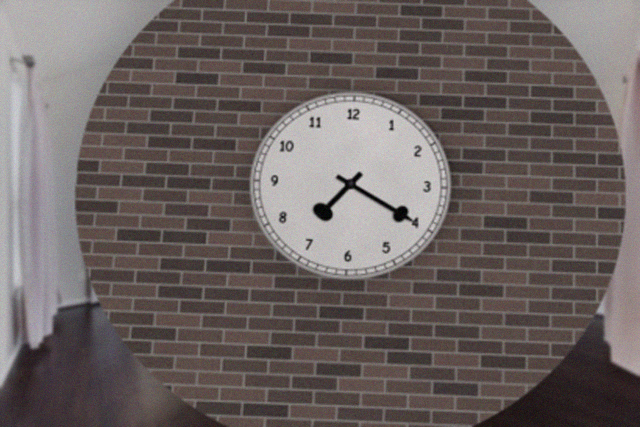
7,20
